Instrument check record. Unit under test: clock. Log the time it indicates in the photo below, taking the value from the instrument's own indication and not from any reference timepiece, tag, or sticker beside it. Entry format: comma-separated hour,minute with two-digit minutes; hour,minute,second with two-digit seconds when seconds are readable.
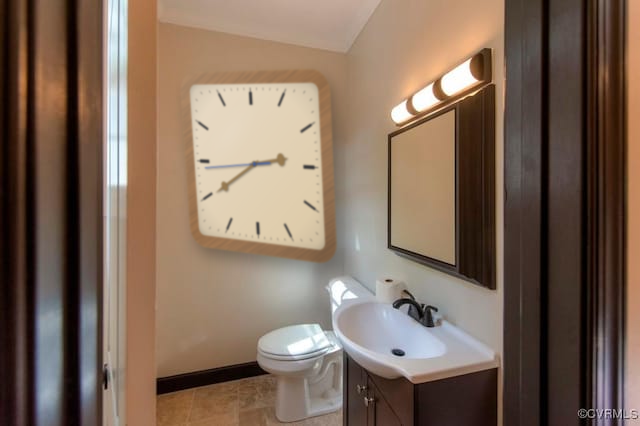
2,39,44
